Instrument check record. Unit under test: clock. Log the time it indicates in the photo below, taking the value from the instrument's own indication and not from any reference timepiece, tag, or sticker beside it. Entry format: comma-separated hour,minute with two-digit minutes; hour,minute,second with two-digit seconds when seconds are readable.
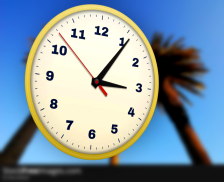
3,05,52
